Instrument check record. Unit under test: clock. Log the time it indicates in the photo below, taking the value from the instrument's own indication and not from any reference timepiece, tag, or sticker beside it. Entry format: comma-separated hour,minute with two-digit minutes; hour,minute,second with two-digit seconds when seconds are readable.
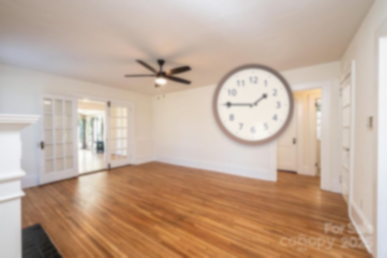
1,45
